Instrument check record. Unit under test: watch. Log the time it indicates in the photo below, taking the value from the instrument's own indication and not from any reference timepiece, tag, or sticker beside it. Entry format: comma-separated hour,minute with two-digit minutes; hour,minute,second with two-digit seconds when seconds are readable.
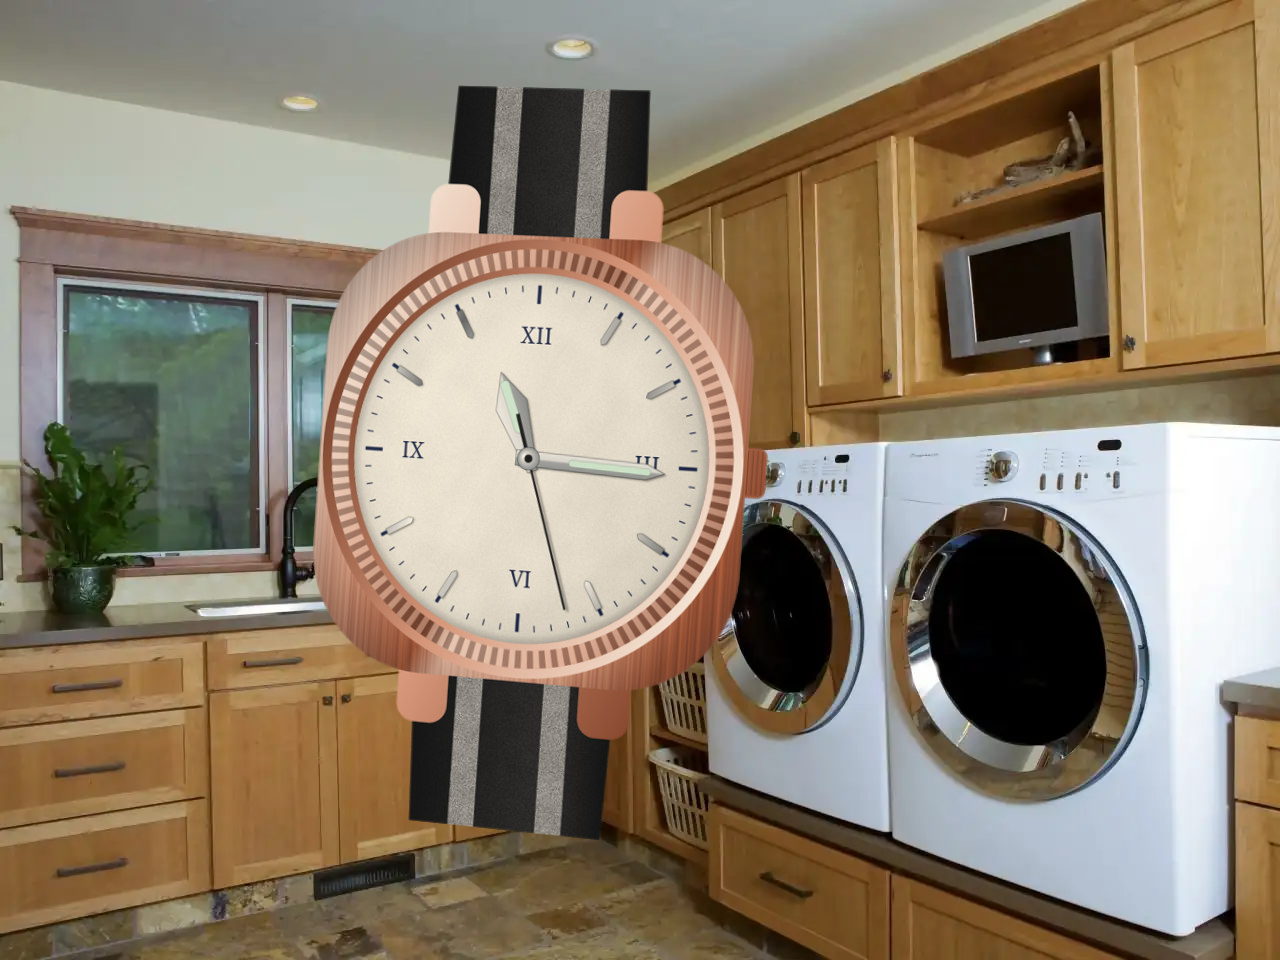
11,15,27
